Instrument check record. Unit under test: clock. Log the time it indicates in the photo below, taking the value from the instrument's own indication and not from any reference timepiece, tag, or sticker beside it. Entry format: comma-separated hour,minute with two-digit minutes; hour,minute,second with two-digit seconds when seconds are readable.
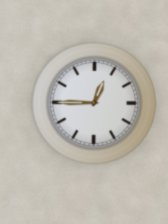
12,45
